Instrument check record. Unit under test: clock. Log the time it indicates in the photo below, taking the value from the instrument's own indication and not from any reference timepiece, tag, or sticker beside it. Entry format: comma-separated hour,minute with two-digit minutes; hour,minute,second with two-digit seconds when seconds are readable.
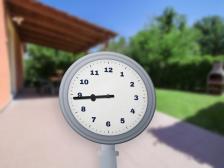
8,44
